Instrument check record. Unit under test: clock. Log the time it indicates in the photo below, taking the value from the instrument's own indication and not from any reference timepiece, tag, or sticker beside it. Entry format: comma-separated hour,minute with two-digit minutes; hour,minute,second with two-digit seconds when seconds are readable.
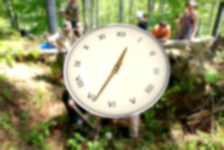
12,34
